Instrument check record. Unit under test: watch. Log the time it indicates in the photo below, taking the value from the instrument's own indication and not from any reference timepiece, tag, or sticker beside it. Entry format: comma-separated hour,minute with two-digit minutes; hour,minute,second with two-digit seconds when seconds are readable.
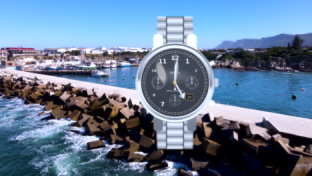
5,01
